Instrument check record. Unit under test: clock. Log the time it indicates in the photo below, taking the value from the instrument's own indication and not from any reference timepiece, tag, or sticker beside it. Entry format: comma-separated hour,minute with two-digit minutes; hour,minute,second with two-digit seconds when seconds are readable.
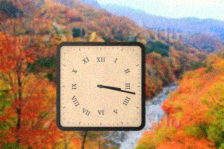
3,17
